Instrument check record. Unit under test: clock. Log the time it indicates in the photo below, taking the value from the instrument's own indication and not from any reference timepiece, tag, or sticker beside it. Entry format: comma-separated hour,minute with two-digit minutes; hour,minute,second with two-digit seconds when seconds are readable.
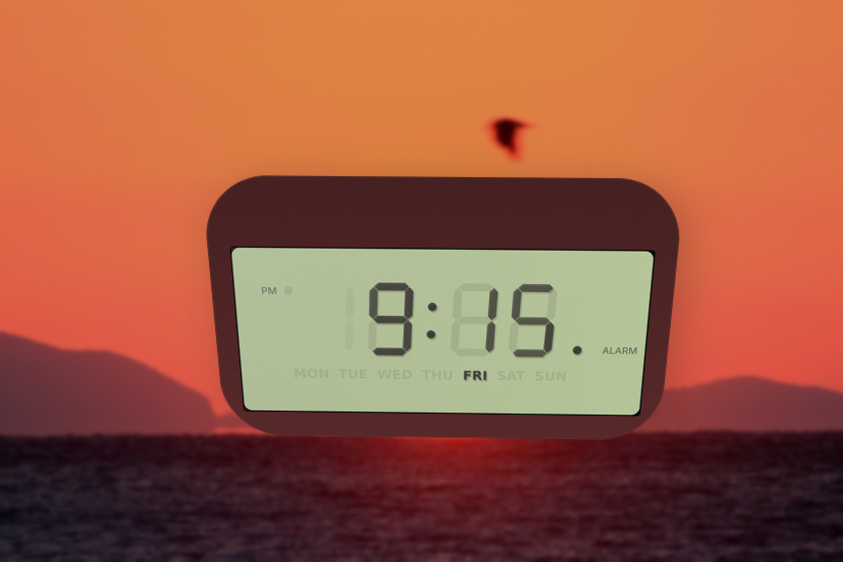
9,15
